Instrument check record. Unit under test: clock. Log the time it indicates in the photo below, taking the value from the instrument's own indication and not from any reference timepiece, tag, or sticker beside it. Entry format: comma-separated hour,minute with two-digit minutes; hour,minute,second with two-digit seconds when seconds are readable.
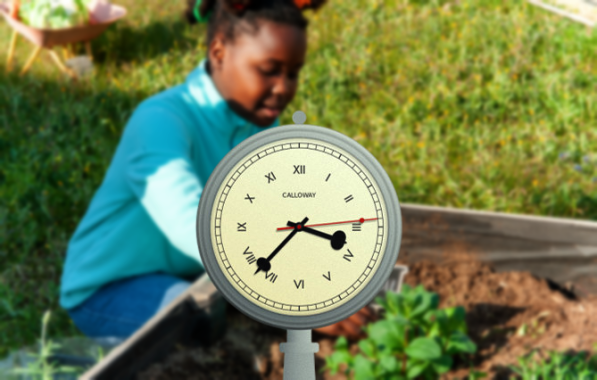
3,37,14
